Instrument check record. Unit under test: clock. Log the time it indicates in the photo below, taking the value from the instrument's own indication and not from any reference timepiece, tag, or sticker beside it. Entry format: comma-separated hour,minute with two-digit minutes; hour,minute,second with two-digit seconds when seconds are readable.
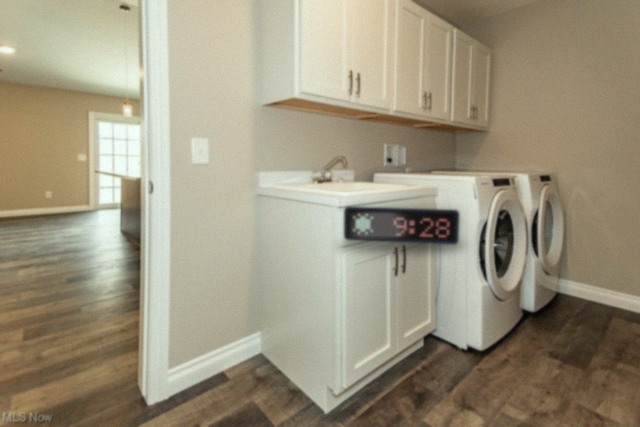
9,28
